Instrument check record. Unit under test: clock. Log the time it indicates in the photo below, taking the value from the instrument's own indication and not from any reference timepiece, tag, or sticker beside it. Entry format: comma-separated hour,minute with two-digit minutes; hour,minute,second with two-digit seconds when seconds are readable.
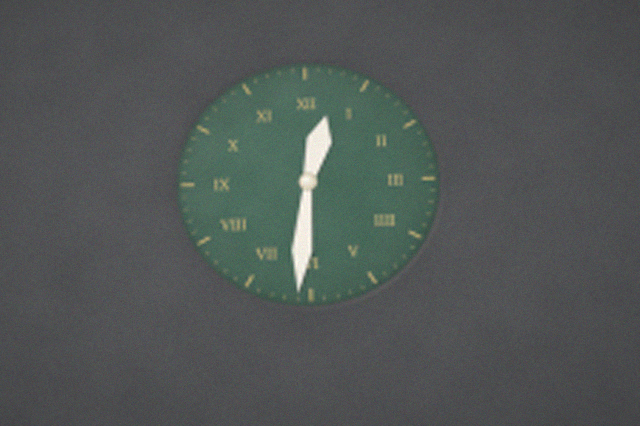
12,31
